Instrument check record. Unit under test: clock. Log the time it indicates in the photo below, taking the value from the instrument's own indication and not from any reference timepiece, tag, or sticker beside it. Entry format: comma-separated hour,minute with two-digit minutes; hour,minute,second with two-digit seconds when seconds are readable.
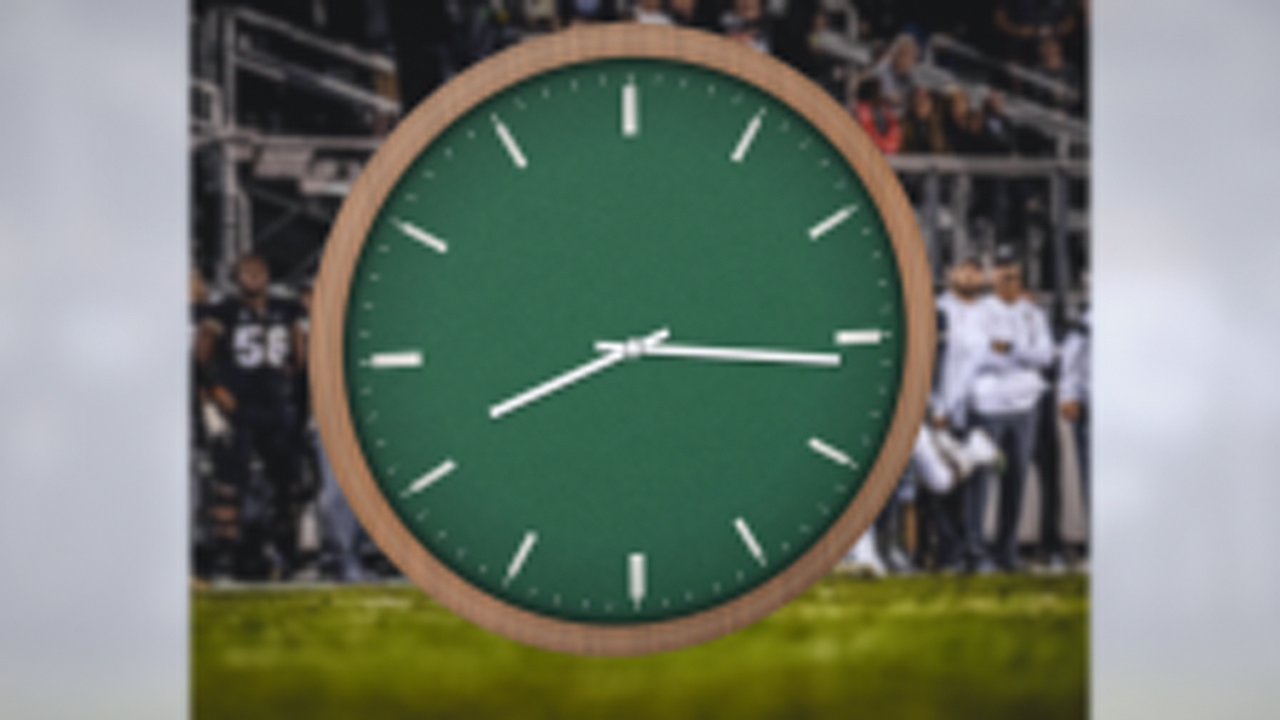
8,16
